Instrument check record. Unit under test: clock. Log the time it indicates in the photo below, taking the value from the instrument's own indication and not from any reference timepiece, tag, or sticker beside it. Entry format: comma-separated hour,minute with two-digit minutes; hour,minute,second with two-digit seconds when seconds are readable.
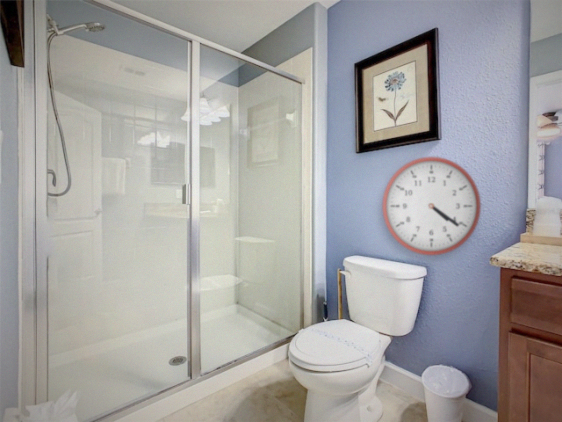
4,21
